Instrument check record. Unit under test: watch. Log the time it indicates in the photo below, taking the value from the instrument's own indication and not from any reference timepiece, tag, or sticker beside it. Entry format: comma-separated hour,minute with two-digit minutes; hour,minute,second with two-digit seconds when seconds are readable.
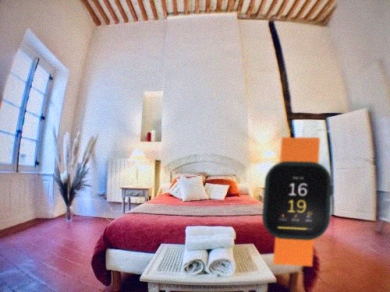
16,19
